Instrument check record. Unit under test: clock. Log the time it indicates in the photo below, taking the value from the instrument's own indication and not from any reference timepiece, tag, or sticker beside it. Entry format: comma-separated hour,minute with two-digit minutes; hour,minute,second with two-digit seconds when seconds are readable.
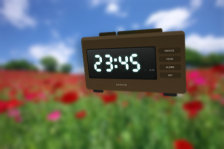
23,45
